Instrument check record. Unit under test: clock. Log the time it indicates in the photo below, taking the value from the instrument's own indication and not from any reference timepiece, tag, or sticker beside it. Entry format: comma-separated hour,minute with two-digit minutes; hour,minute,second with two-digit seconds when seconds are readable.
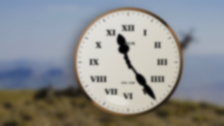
11,24
